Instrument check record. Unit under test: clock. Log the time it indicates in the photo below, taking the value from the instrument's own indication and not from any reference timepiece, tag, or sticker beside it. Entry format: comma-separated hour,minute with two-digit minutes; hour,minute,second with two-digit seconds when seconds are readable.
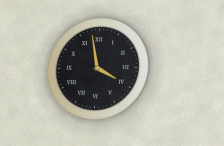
3,58
